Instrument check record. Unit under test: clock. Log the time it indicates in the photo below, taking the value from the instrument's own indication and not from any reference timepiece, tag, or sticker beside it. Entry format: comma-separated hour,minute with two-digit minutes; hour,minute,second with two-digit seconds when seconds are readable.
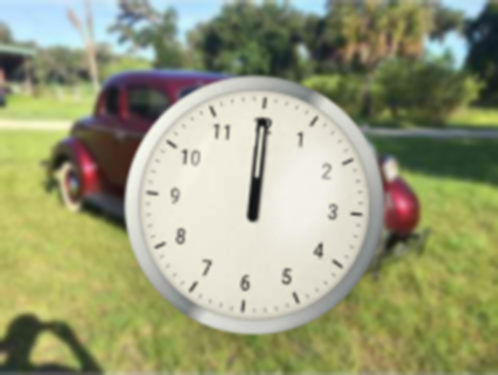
12,00
